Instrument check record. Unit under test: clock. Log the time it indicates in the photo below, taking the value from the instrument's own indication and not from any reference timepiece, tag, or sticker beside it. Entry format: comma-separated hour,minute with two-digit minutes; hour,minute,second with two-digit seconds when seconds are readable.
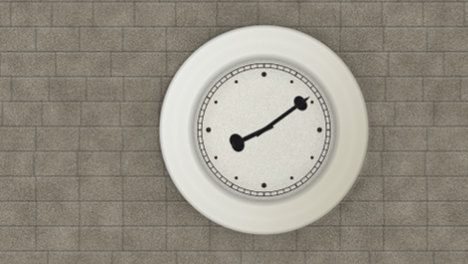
8,09
